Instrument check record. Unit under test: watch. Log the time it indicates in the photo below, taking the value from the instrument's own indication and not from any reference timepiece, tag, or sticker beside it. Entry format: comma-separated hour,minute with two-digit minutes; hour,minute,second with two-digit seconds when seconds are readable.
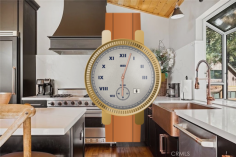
6,03
